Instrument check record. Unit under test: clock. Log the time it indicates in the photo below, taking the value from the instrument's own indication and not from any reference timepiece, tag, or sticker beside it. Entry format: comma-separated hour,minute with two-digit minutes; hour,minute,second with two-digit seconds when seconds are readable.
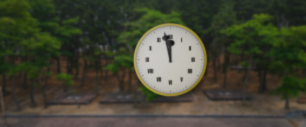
11,58
